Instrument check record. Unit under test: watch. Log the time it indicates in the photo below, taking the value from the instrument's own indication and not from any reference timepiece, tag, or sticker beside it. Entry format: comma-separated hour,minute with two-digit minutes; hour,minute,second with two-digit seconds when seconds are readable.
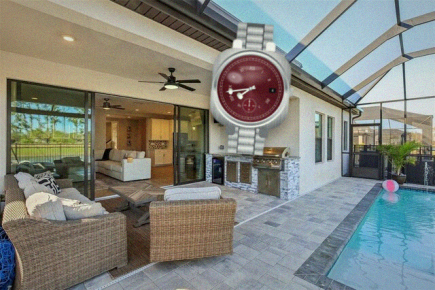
7,43
